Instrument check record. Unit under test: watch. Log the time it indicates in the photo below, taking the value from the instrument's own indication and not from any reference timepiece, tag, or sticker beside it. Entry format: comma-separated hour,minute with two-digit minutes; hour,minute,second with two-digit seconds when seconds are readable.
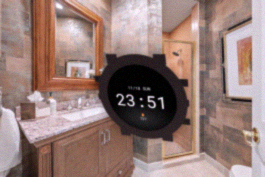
23,51
